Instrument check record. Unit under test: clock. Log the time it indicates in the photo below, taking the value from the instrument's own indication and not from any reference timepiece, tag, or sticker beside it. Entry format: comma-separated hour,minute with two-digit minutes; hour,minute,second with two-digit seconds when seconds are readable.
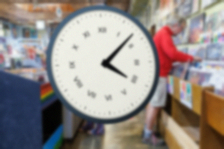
4,08
